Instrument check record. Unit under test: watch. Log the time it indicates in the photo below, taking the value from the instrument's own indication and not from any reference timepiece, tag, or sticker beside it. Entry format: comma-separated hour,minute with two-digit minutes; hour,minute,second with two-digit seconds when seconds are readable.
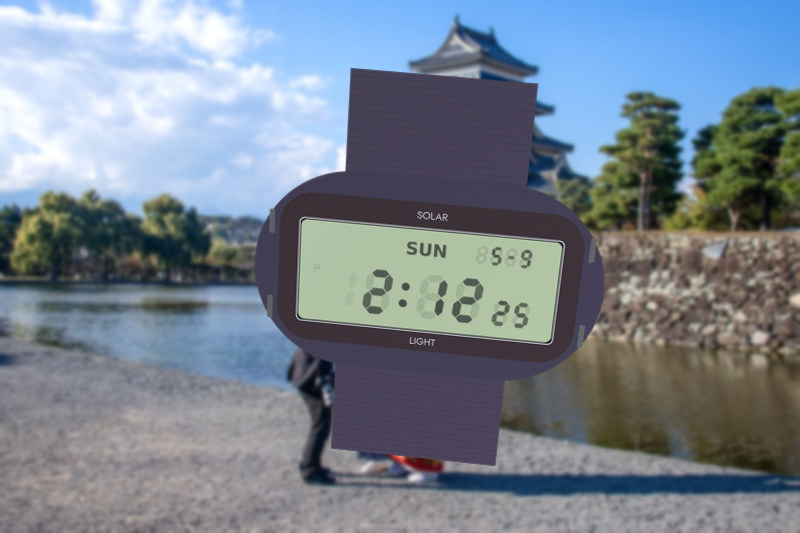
2,12,25
